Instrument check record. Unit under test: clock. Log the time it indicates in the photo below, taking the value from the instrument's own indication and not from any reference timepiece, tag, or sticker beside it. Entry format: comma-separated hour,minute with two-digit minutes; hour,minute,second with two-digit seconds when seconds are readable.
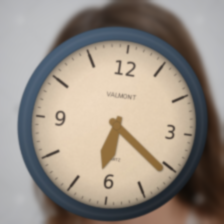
6,21
